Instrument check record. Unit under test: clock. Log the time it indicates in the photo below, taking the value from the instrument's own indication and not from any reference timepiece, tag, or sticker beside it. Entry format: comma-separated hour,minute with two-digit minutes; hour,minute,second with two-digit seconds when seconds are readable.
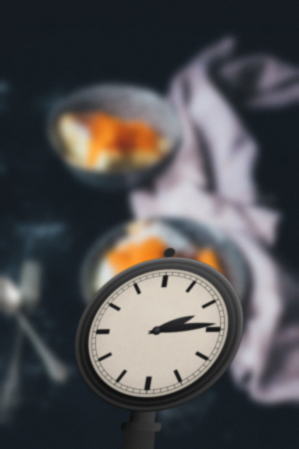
2,14
